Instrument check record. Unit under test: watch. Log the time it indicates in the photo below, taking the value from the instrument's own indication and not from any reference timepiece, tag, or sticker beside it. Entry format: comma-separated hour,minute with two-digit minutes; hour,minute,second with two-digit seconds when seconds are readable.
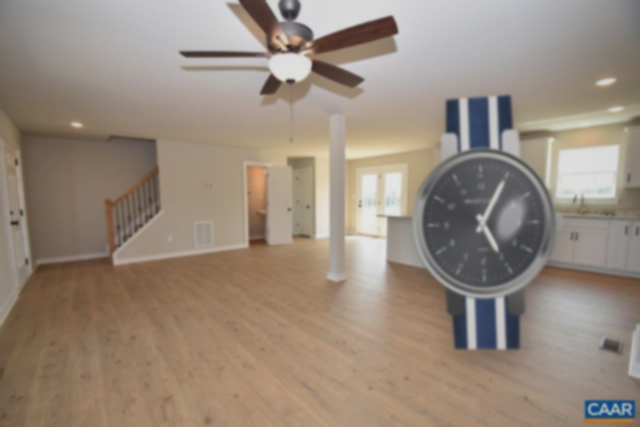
5,05
